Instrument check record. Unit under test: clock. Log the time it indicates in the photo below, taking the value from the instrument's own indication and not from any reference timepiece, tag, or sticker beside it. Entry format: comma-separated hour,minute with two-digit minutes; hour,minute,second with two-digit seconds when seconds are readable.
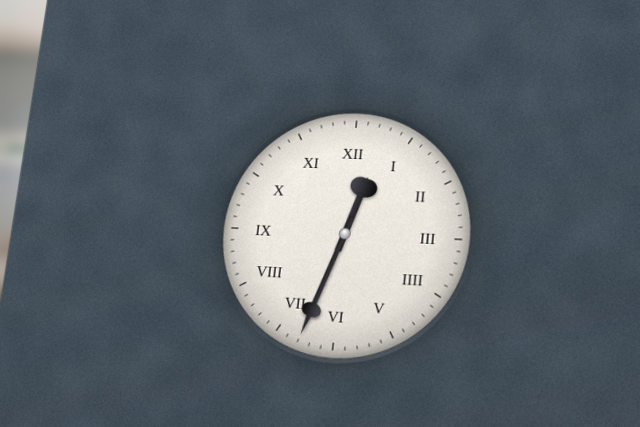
12,33
